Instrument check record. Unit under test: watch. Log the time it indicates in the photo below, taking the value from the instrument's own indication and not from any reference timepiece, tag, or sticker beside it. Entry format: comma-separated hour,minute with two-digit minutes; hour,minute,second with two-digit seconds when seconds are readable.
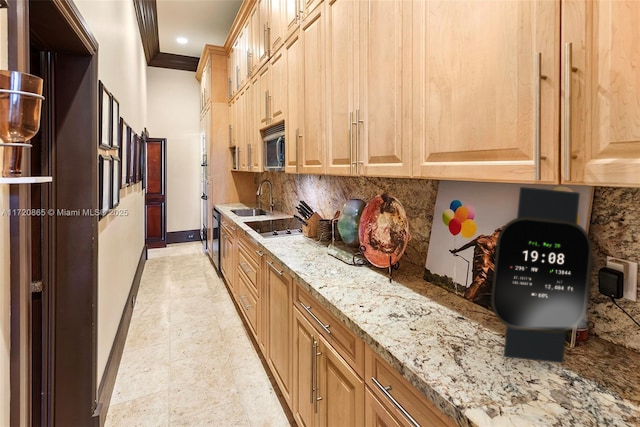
19,08
